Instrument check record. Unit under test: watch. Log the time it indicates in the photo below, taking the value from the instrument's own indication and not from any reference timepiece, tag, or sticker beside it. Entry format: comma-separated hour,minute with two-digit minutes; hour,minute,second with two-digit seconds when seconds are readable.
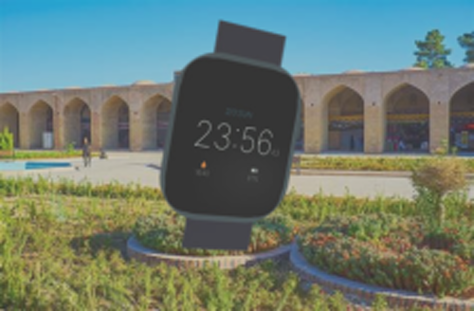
23,56
